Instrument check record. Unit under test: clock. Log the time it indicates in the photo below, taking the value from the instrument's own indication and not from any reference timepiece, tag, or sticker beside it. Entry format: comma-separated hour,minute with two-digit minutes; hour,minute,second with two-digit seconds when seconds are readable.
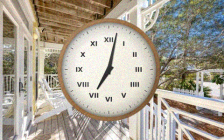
7,02
